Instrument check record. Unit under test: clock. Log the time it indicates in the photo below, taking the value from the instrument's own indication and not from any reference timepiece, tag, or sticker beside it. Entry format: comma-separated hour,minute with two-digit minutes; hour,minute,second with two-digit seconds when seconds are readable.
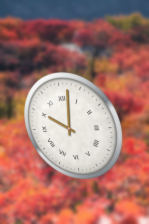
10,02
